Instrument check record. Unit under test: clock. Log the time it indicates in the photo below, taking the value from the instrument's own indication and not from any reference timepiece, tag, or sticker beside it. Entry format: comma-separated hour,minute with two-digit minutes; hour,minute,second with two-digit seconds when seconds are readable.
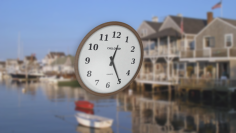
12,25
